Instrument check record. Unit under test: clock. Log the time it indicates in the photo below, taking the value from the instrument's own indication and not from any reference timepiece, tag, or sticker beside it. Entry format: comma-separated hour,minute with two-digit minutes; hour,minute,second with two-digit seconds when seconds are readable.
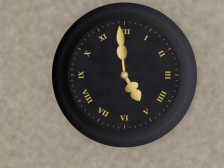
4,59
